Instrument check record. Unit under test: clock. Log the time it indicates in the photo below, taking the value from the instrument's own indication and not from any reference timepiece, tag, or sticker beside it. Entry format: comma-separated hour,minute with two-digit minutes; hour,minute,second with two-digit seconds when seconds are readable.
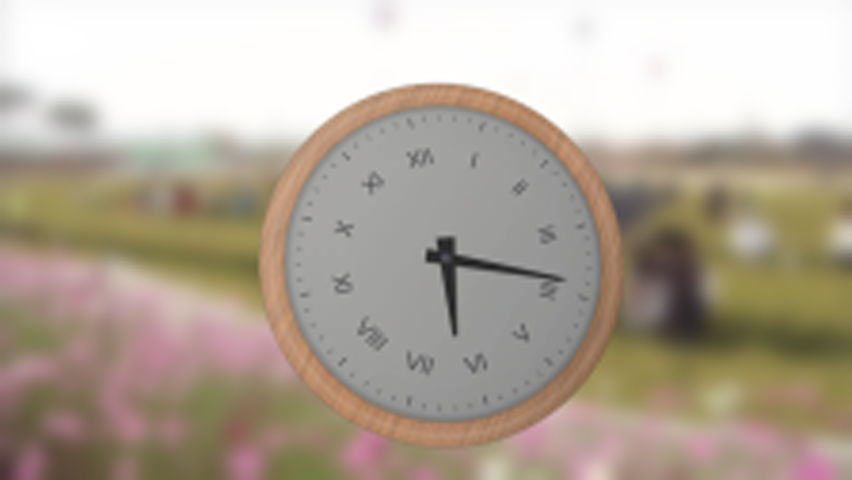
6,19
